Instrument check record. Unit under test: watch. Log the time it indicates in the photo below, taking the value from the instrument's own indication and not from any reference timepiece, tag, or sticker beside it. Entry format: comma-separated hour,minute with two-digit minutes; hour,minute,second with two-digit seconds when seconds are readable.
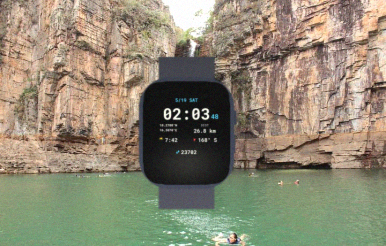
2,03
